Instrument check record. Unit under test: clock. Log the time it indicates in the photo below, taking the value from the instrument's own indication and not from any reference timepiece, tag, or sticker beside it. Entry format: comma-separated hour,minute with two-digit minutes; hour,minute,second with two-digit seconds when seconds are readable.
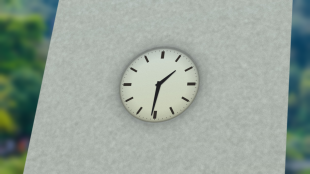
1,31
